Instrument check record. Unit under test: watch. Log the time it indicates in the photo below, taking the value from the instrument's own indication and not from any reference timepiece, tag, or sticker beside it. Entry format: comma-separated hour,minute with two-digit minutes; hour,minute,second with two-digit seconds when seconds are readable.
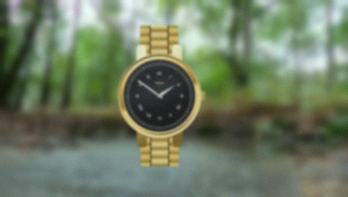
1,51
